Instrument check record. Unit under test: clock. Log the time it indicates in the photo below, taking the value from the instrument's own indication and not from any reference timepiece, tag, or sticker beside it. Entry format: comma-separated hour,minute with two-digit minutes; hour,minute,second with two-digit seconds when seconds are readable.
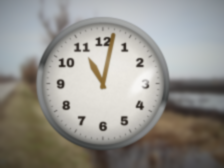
11,02
